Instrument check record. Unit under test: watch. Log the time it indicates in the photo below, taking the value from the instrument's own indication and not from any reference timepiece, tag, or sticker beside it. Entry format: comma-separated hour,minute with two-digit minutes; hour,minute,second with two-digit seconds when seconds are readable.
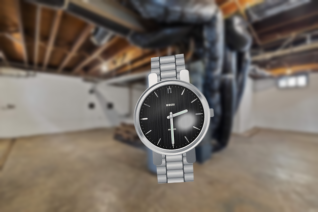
2,30
